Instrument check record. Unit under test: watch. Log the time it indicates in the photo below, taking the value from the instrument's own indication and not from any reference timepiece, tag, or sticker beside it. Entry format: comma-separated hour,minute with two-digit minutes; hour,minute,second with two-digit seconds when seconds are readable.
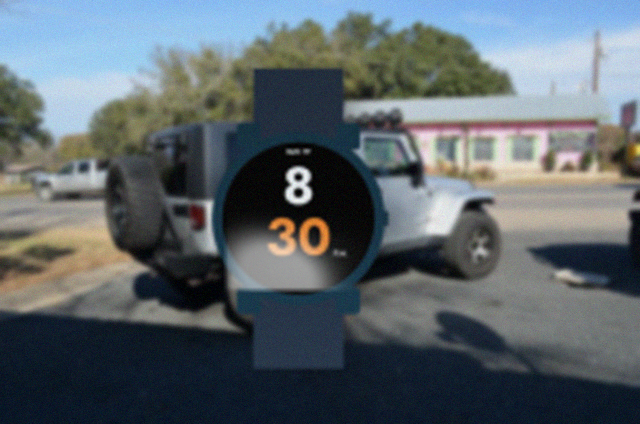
8,30
